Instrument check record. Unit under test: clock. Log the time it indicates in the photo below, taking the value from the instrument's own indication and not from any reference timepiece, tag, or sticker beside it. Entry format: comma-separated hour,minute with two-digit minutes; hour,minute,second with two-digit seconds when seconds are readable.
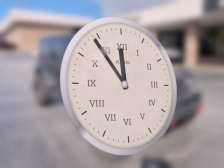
11,54
